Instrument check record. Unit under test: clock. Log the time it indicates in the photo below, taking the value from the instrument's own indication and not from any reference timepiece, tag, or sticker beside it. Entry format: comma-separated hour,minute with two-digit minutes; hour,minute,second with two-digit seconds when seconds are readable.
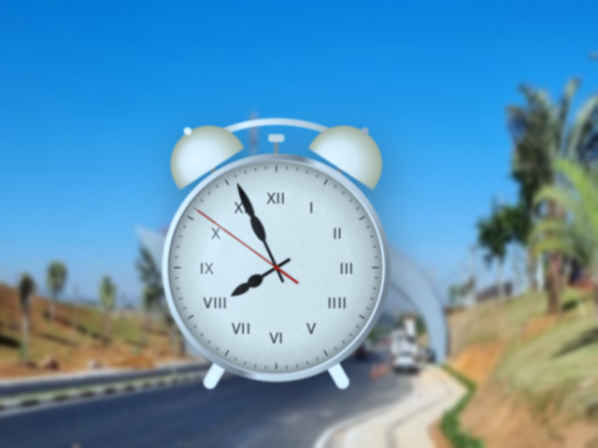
7,55,51
